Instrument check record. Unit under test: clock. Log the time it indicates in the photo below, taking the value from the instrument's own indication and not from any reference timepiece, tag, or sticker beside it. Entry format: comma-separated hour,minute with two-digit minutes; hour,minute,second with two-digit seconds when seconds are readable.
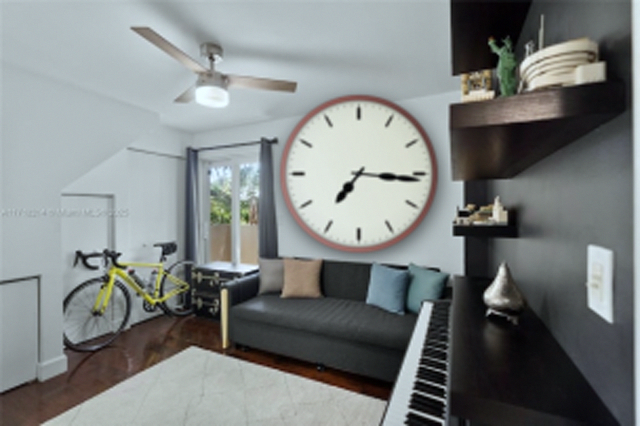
7,16
